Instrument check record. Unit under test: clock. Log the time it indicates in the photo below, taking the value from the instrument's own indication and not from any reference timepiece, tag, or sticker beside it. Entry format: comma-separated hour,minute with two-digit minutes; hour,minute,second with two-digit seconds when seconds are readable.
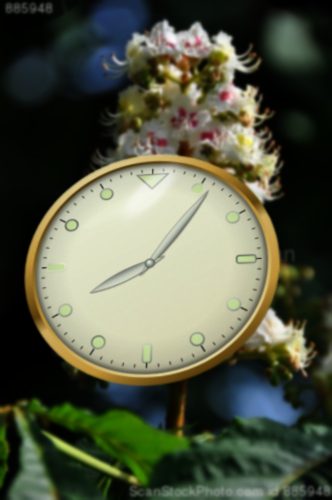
8,06
